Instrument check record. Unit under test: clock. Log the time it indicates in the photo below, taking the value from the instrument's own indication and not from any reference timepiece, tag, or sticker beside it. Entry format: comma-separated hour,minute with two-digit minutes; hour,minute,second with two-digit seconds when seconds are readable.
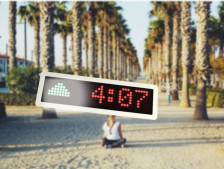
4,07
